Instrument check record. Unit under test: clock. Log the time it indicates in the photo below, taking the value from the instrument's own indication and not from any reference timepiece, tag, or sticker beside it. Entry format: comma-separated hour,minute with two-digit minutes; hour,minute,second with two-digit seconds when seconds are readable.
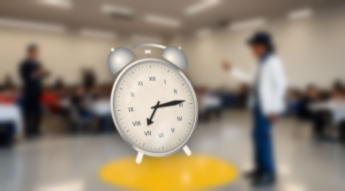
7,14
